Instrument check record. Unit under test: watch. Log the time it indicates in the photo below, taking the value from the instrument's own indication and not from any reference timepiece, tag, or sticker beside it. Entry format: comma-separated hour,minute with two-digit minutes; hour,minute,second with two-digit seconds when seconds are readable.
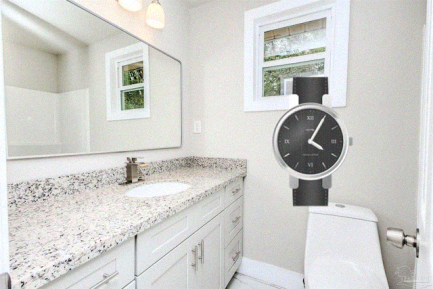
4,05
